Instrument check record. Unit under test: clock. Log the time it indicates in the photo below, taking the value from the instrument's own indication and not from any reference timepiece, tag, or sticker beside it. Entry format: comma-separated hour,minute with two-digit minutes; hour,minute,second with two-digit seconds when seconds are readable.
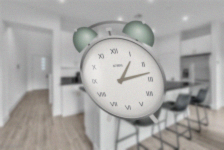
1,13
